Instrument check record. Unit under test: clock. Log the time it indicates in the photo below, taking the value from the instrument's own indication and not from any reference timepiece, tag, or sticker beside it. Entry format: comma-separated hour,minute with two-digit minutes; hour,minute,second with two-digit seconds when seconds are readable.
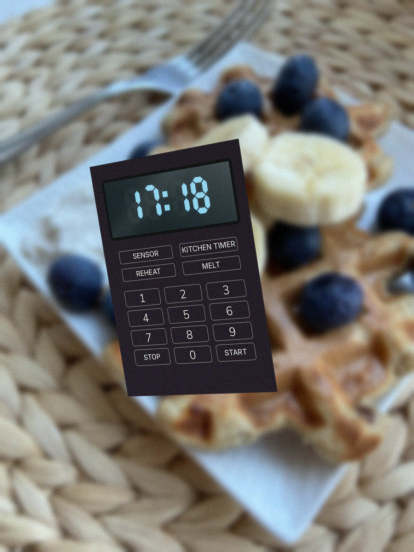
17,18
